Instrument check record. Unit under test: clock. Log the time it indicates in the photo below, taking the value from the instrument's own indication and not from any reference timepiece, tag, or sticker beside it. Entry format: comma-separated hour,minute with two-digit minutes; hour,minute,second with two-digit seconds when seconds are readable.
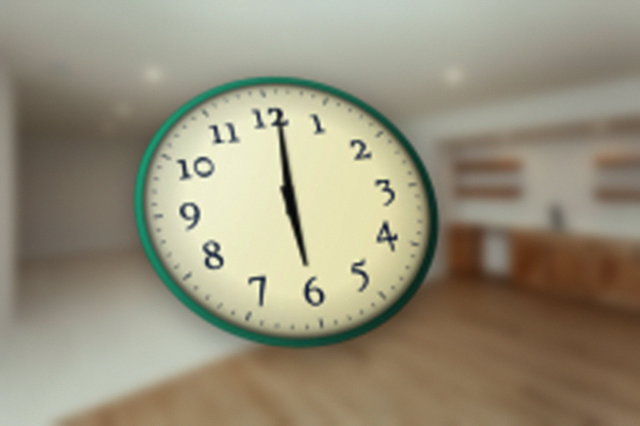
6,01
